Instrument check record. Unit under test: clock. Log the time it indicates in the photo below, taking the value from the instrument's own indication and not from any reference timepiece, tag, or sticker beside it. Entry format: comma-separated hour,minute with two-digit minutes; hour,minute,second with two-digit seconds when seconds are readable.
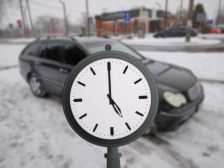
5,00
